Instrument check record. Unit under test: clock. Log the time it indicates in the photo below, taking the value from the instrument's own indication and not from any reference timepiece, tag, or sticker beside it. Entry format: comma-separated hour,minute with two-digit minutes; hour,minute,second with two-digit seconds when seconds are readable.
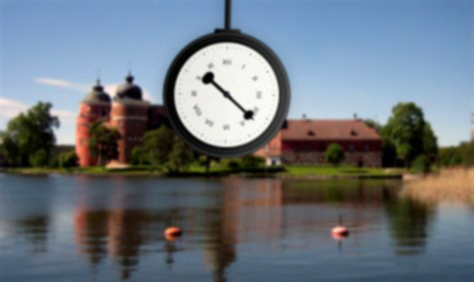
10,22
